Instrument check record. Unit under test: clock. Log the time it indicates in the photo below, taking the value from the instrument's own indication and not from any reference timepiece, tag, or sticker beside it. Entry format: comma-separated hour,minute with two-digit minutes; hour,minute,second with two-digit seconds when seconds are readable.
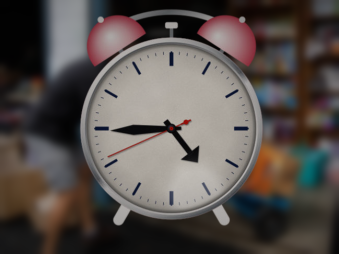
4,44,41
